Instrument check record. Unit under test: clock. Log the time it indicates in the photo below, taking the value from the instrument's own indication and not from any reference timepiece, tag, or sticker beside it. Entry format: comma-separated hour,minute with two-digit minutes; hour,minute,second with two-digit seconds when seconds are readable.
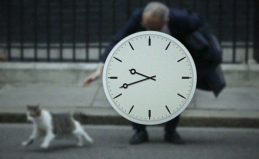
9,42
